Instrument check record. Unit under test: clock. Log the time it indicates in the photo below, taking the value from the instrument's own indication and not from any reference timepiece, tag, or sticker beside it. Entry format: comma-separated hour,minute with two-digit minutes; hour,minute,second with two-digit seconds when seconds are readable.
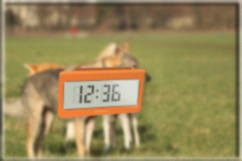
12,36
